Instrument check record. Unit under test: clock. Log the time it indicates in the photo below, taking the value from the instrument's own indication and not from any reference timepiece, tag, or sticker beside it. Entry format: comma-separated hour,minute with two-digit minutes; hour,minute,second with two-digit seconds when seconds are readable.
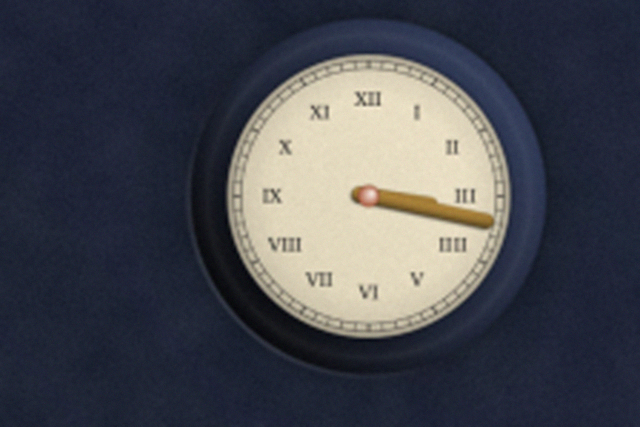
3,17
